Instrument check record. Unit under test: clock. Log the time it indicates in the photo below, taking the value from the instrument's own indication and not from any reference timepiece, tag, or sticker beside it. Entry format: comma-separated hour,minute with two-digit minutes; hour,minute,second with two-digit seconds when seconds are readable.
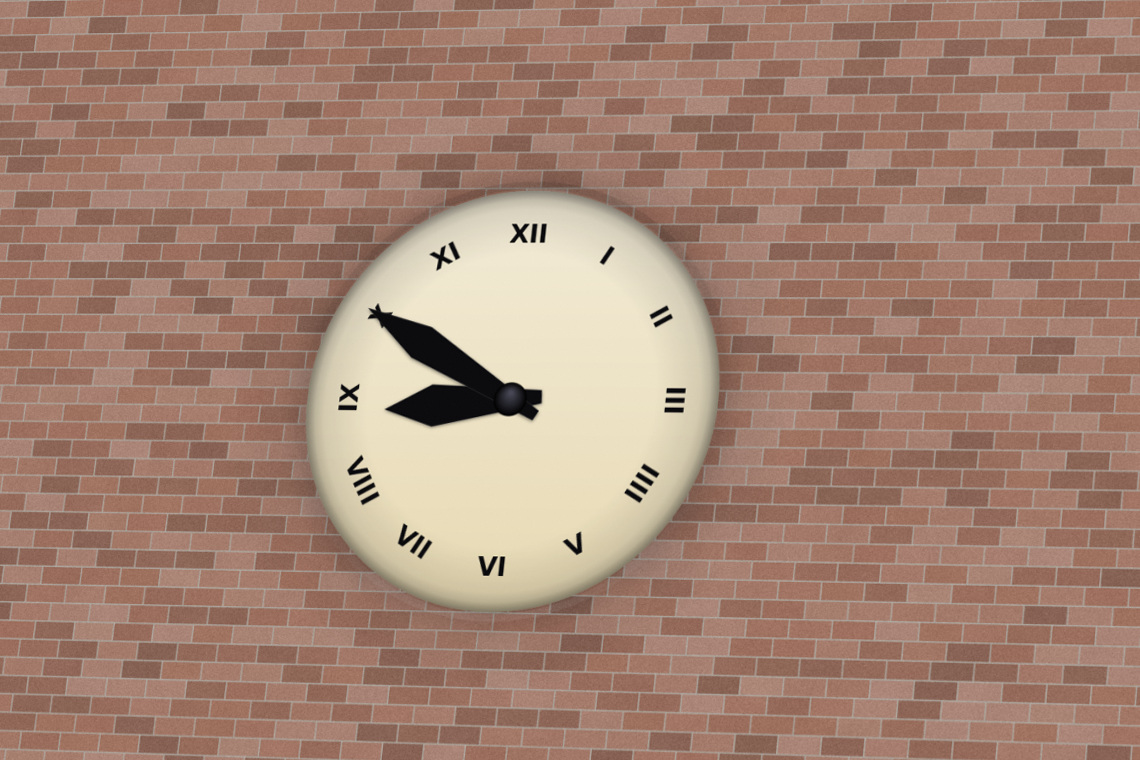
8,50
